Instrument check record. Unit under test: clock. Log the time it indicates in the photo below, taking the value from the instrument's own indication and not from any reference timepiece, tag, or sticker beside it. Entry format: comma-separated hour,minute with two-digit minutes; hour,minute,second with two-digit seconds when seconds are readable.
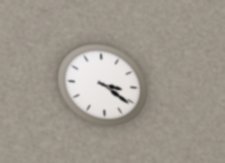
3,21
